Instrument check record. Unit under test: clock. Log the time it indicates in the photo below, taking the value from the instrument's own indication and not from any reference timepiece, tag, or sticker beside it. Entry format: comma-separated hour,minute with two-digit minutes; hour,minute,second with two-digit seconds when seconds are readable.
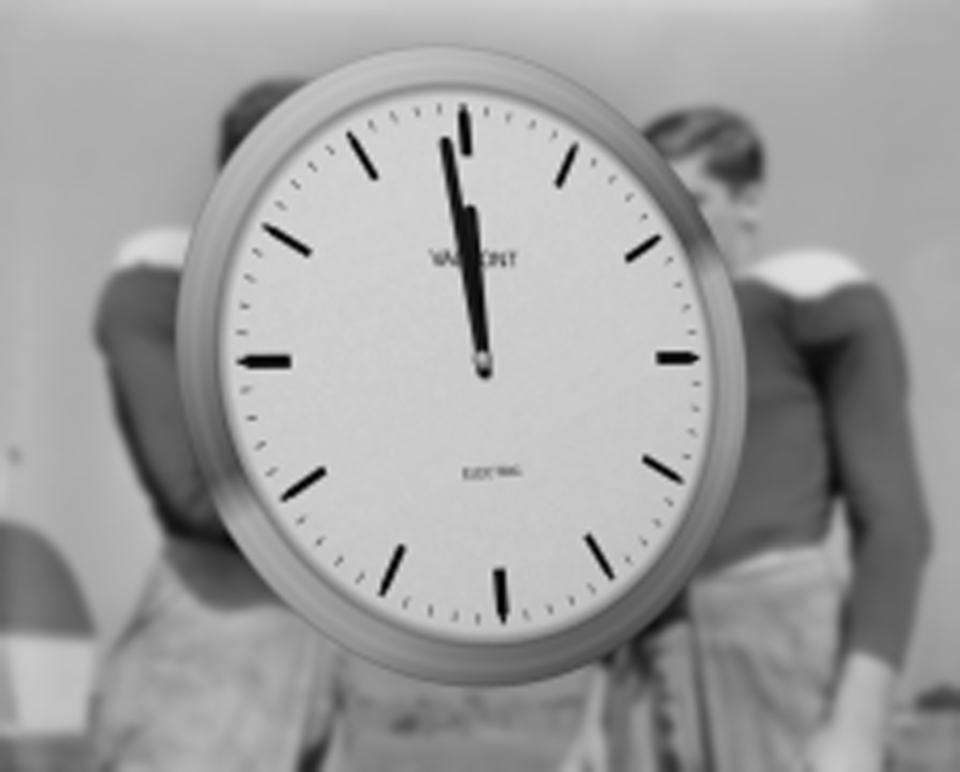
11,59
